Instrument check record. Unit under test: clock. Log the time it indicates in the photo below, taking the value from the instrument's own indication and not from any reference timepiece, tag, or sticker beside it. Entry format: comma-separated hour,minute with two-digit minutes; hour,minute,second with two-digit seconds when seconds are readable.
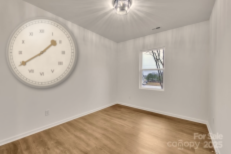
1,40
